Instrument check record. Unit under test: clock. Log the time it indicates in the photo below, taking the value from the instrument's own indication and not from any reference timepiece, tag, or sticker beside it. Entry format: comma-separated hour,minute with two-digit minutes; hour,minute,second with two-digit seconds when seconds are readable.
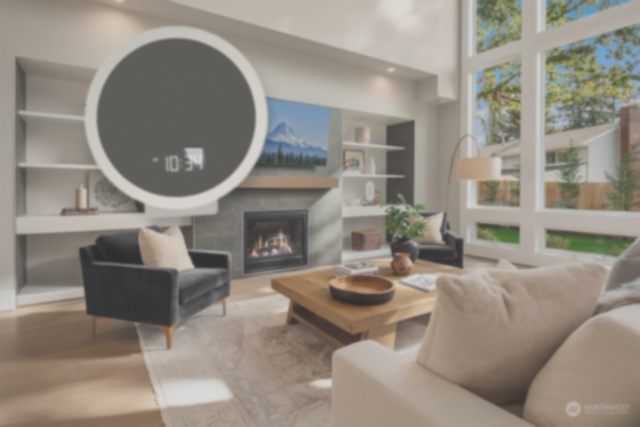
10,34
